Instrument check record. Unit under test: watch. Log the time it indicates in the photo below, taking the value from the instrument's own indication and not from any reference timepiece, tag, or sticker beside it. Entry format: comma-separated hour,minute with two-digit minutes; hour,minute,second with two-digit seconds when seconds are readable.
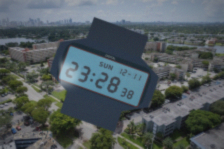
23,28,38
